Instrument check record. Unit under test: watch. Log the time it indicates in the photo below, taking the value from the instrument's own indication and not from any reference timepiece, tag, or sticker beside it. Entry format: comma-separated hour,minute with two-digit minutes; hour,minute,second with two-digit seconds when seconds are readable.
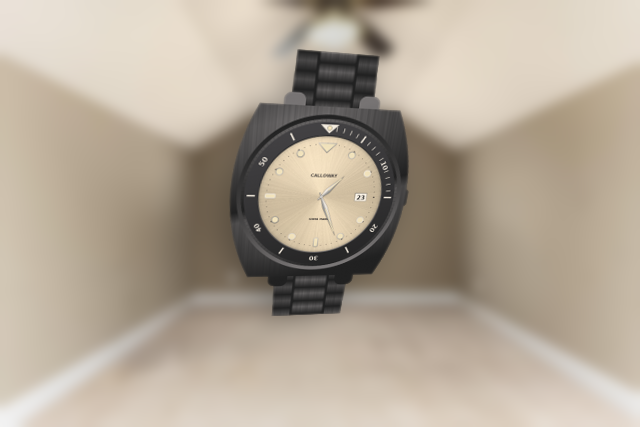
1,26
